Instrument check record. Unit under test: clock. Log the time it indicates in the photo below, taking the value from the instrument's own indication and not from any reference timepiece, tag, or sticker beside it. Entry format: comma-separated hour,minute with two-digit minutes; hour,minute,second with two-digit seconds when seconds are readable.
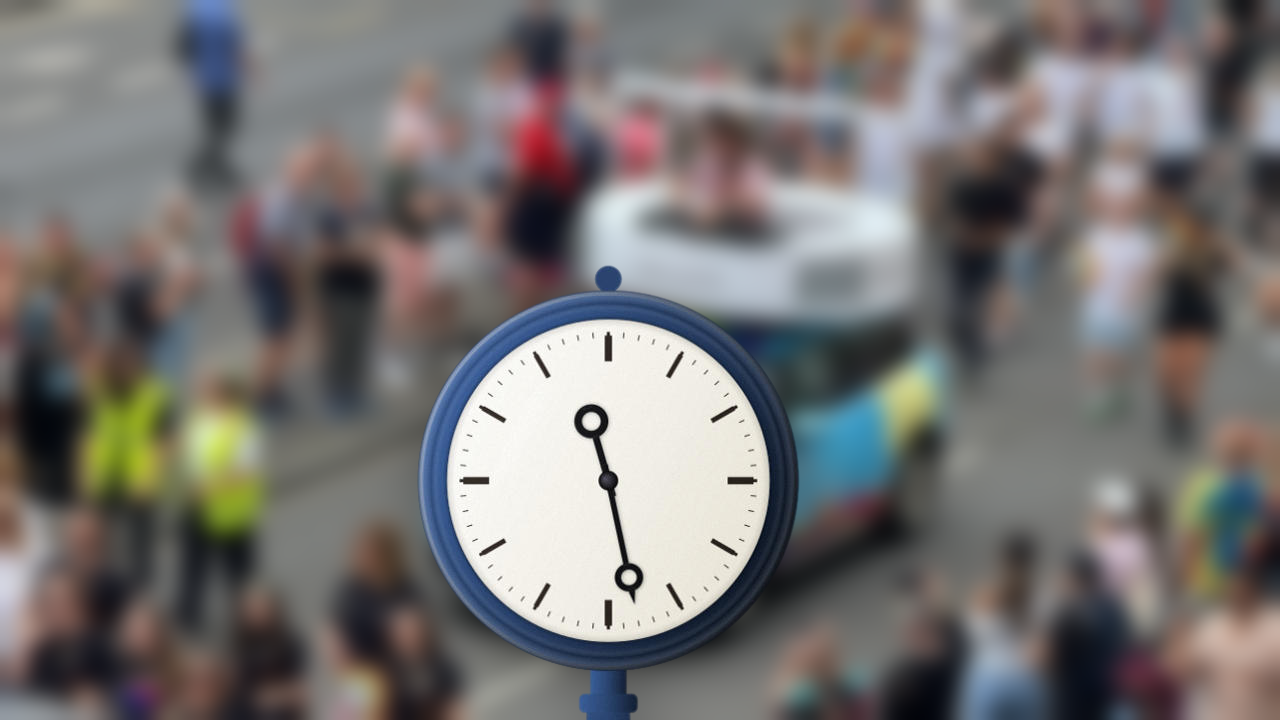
11,28
